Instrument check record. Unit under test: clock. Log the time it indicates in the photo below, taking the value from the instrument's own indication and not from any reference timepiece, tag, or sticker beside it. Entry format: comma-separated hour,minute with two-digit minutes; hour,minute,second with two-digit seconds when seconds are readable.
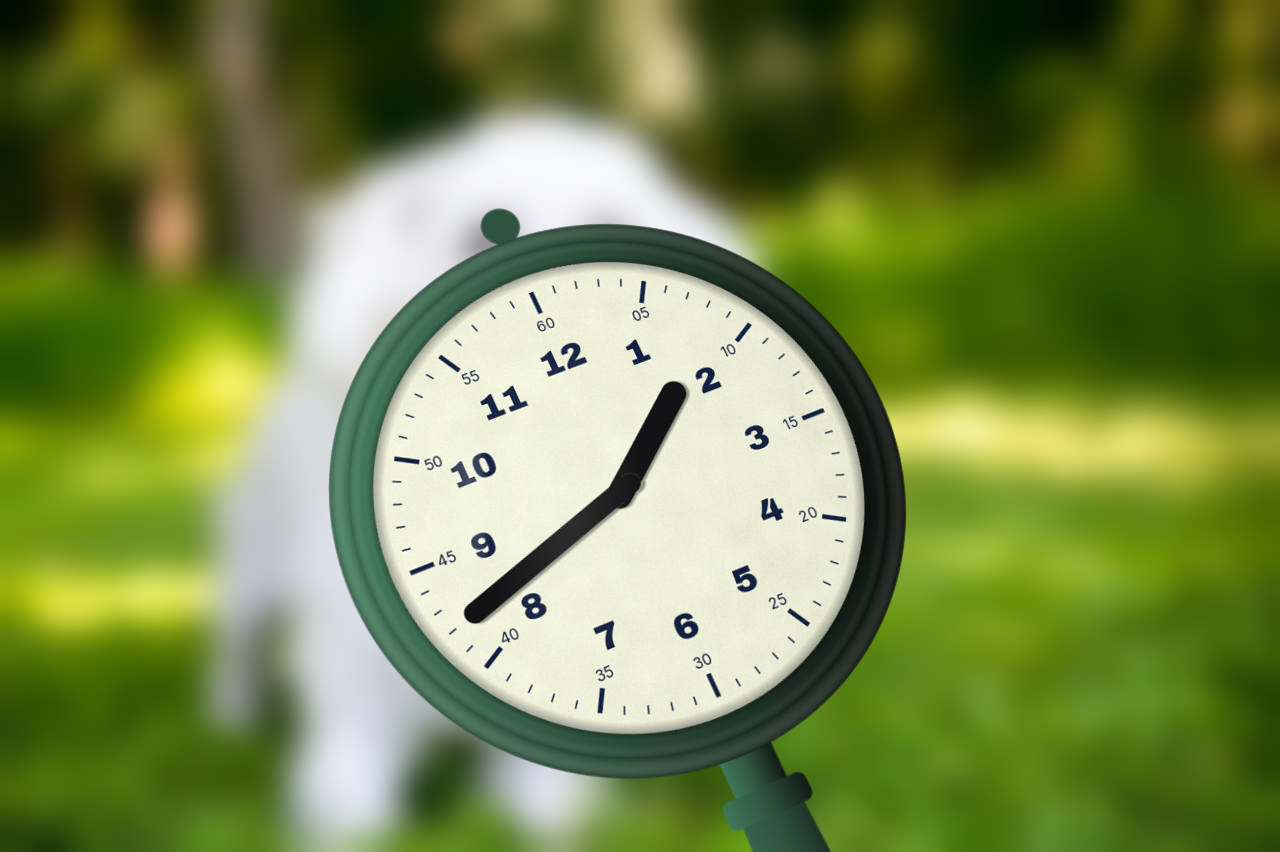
1,42
